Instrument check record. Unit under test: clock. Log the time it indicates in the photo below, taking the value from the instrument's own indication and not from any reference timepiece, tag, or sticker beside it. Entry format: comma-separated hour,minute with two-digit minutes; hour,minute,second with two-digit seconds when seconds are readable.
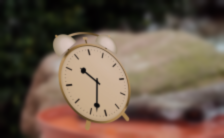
10,33
